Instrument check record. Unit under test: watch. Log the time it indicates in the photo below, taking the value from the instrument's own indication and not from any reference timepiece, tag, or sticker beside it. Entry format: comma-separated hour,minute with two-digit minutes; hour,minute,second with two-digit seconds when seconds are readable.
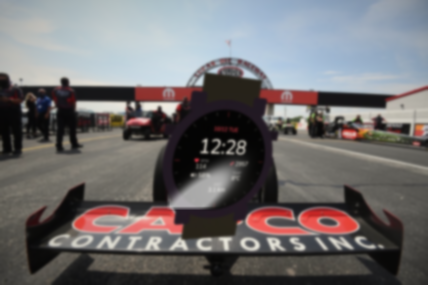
12,28
